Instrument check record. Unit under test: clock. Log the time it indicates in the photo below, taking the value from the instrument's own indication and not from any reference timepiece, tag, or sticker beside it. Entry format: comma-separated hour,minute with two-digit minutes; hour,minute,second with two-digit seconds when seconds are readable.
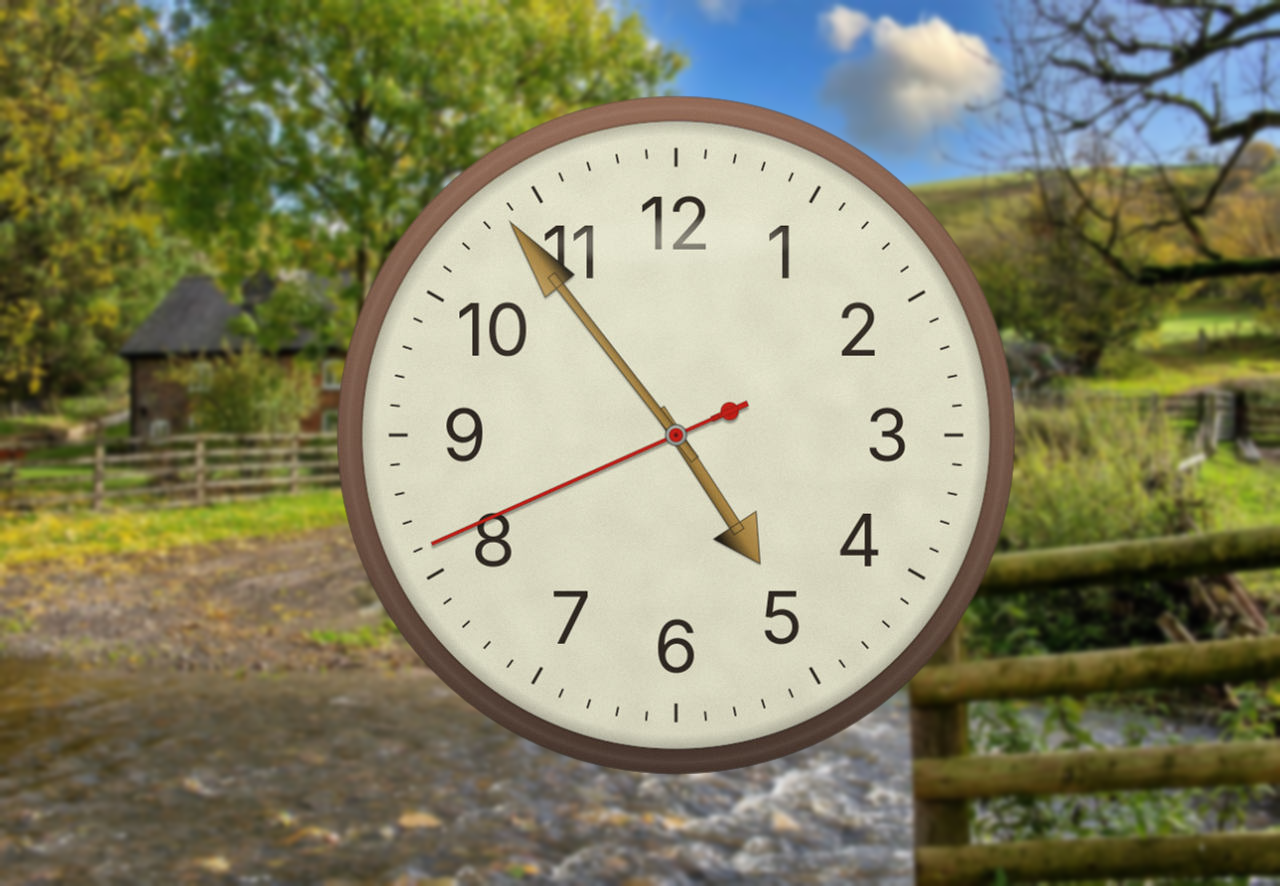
4,53,41
